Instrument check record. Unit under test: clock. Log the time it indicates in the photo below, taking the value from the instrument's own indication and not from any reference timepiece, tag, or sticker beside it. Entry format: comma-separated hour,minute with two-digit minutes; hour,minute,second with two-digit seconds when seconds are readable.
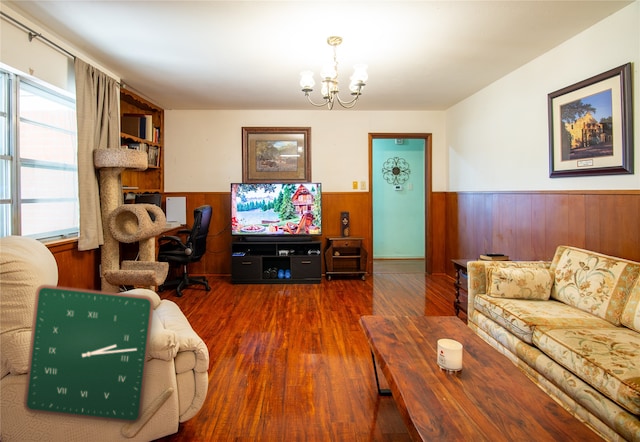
2,13
